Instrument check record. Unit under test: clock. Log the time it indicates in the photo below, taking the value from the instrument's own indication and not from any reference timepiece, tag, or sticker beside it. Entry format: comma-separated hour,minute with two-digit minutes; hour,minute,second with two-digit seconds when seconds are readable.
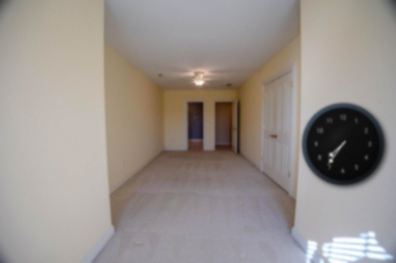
7,36
